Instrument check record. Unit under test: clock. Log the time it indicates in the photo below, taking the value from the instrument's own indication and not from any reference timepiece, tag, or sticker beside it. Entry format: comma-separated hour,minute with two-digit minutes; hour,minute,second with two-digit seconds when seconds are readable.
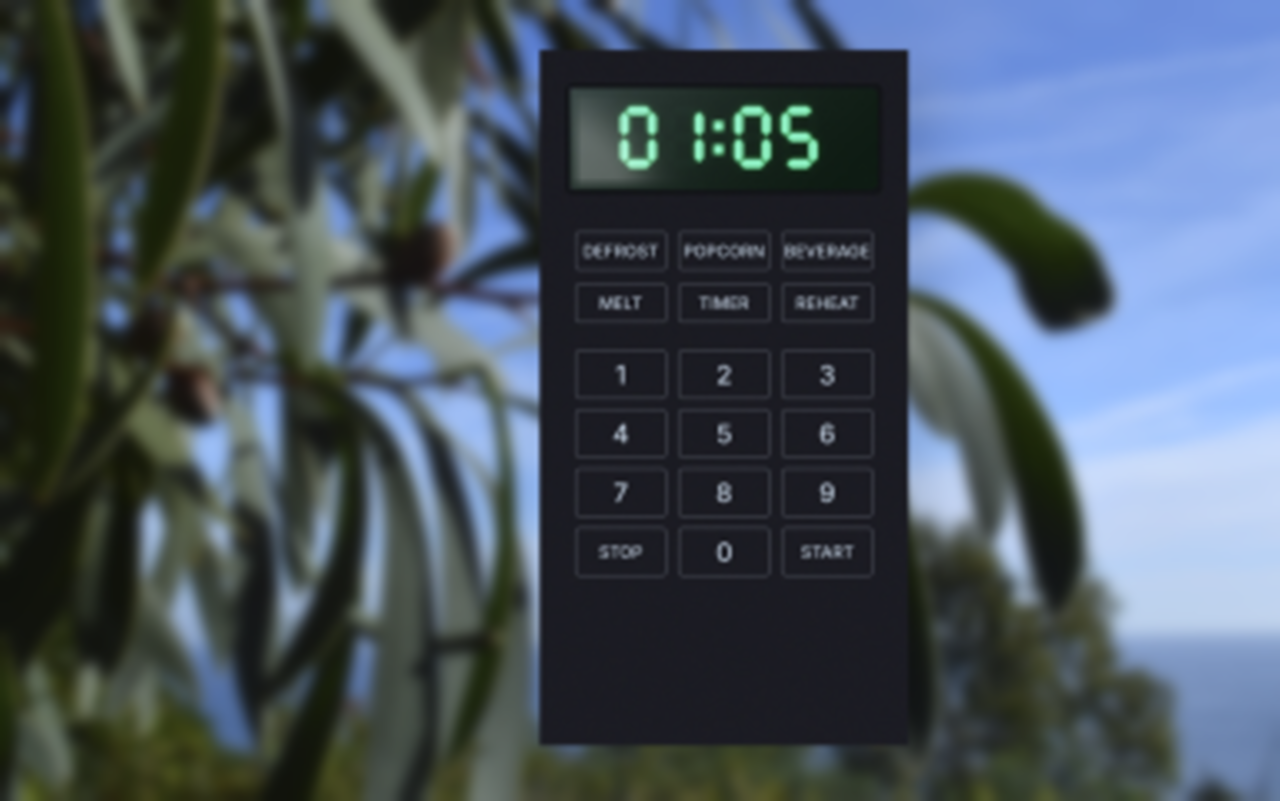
1,05
